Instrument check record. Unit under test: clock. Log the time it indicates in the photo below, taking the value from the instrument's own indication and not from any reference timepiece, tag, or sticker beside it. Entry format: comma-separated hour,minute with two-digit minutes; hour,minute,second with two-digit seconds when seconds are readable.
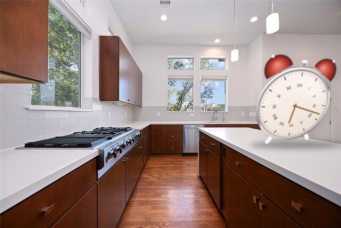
6,18
